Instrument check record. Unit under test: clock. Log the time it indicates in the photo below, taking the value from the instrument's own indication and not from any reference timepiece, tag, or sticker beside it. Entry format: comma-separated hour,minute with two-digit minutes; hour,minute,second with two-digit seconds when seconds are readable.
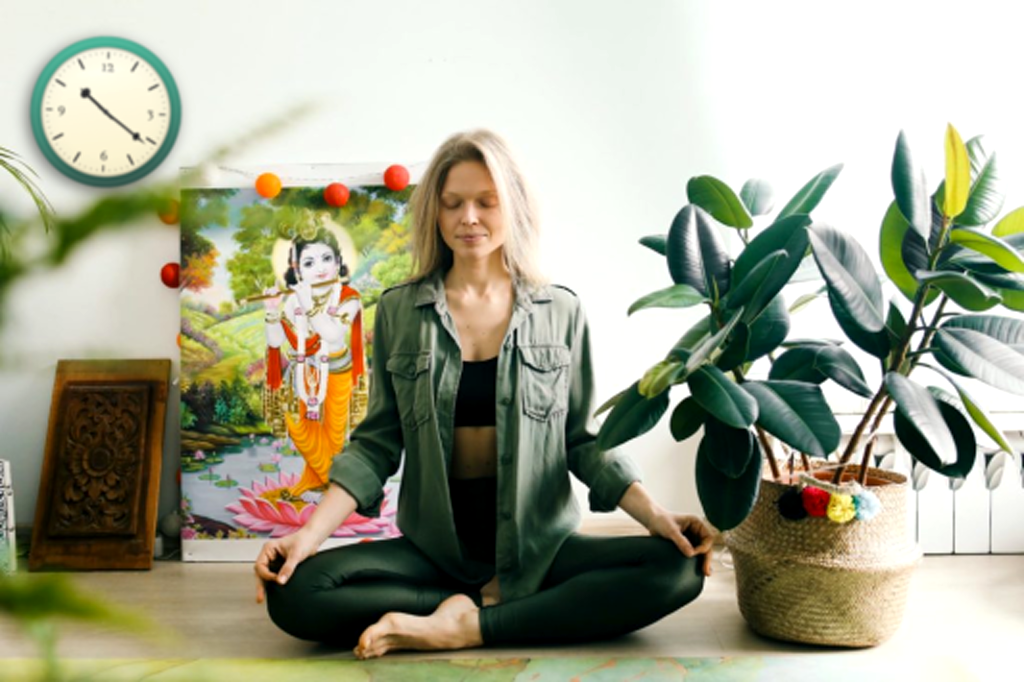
10,21
